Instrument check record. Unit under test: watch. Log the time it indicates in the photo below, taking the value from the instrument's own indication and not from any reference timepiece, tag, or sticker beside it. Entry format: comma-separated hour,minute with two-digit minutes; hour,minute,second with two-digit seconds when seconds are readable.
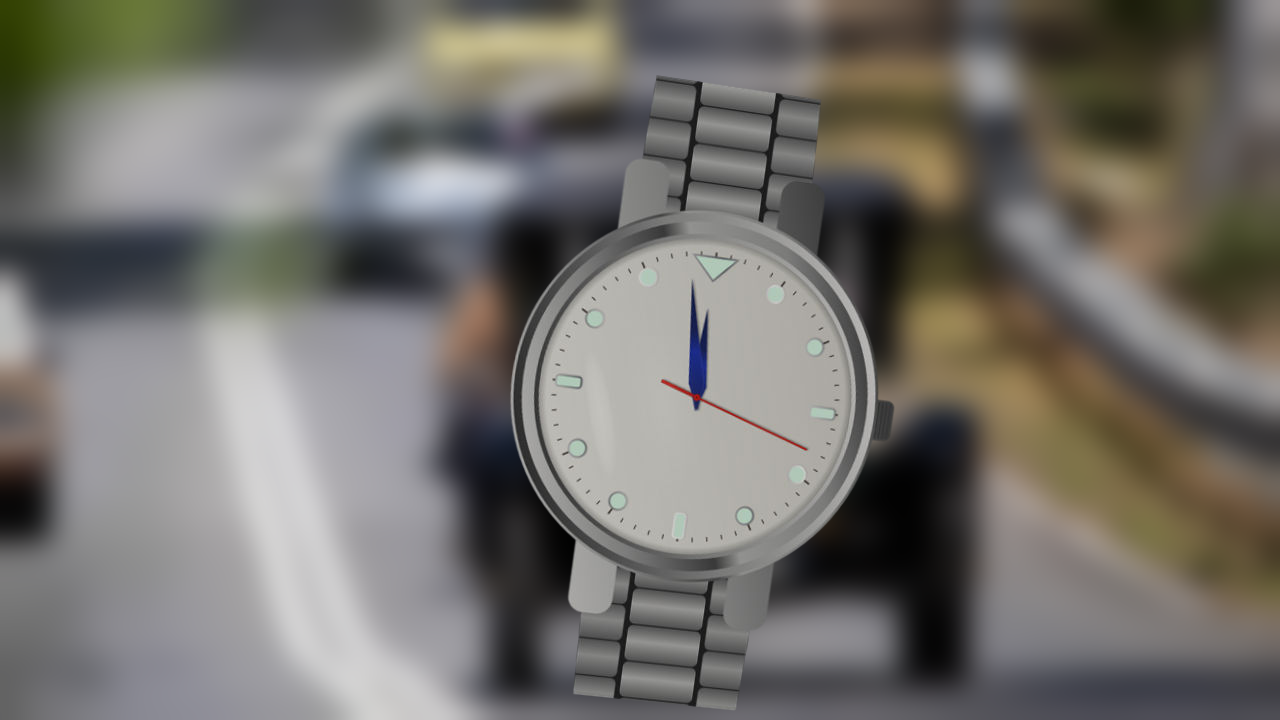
11,58,18
